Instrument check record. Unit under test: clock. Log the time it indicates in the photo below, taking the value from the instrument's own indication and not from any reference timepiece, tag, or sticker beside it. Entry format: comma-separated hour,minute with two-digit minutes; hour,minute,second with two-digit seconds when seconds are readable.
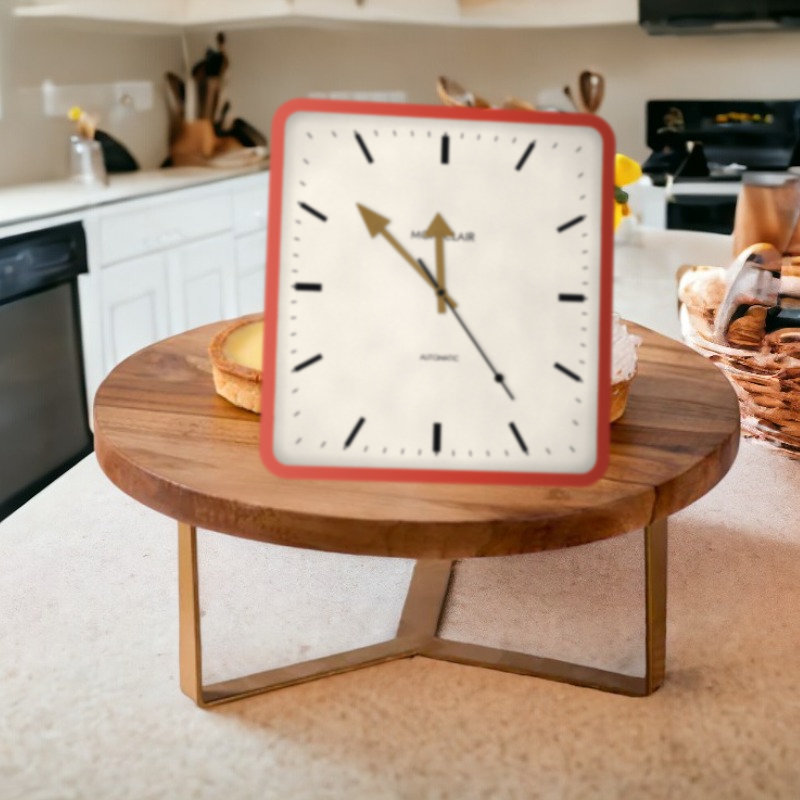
11,52,24
